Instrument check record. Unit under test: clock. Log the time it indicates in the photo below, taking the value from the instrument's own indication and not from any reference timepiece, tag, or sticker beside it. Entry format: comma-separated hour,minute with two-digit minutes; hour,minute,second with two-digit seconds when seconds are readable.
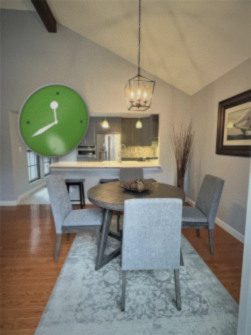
11,40
